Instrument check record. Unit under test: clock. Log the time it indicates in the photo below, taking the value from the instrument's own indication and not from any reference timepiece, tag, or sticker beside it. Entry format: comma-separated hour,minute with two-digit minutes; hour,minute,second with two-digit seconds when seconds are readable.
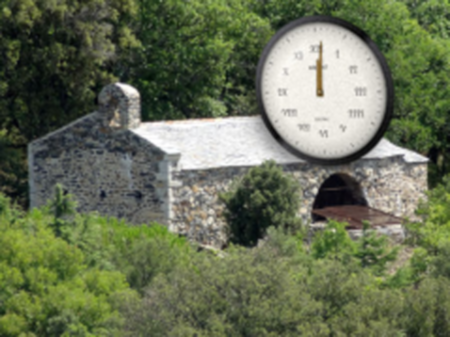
12,01
